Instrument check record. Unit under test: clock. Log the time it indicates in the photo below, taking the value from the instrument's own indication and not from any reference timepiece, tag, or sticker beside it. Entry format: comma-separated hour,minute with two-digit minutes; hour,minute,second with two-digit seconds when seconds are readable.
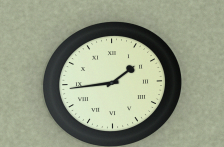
1,44
